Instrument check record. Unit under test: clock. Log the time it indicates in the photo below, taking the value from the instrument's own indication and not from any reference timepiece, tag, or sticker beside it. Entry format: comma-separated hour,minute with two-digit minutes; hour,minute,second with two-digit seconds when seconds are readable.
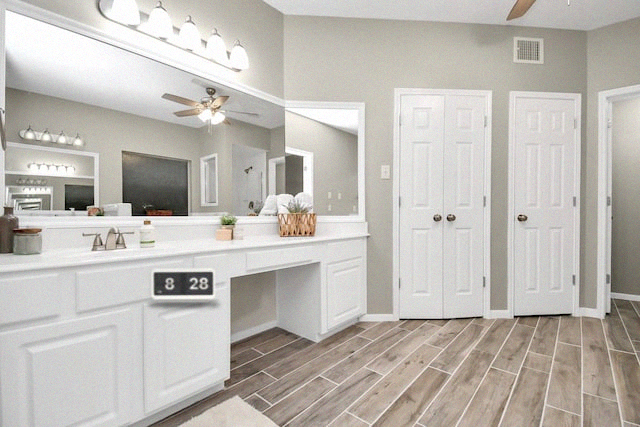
8,28
